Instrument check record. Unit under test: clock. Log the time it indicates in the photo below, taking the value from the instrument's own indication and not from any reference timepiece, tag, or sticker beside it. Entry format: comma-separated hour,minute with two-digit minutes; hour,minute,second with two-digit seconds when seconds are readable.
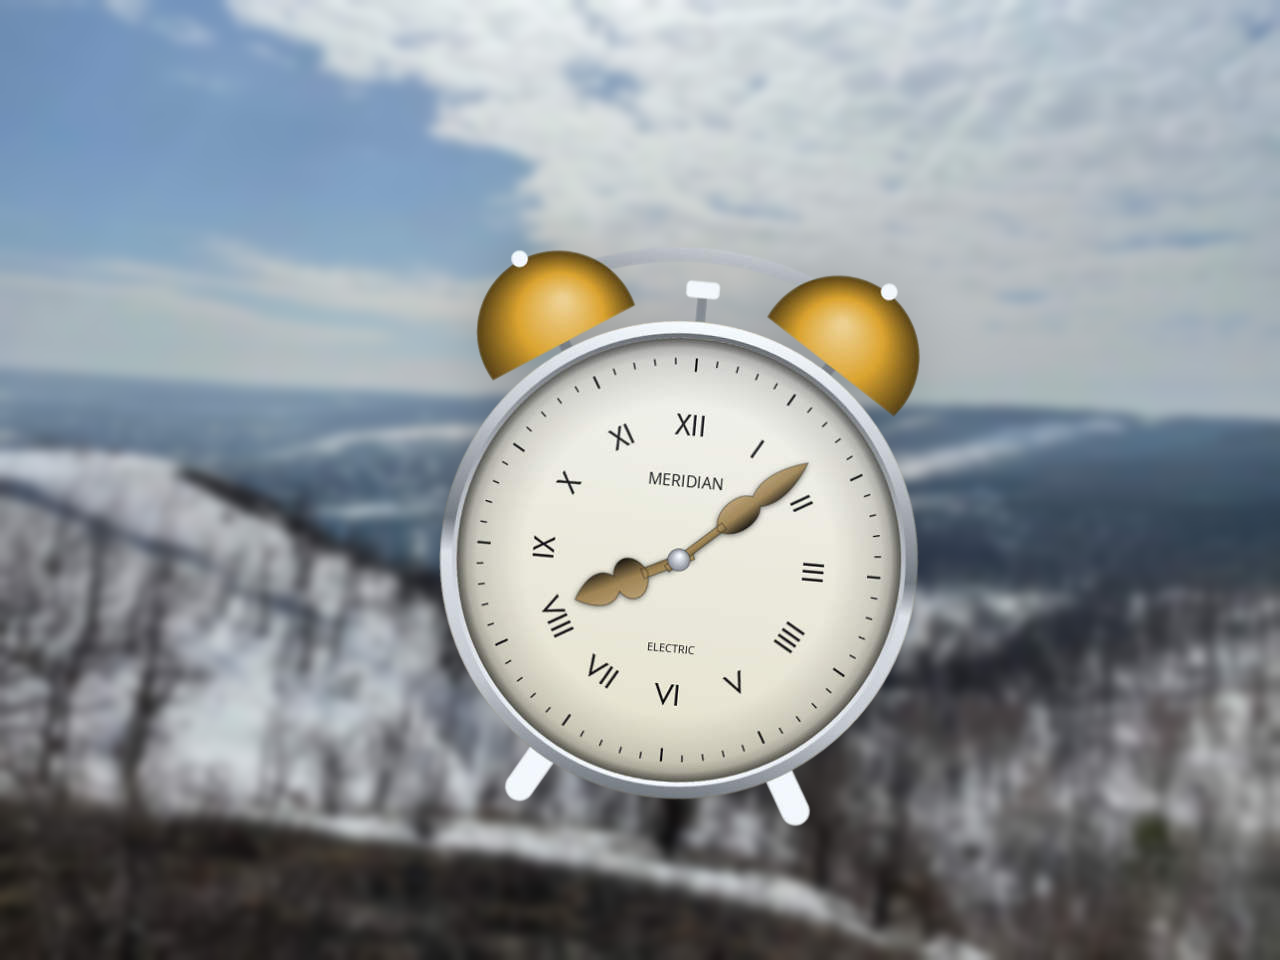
8,08
